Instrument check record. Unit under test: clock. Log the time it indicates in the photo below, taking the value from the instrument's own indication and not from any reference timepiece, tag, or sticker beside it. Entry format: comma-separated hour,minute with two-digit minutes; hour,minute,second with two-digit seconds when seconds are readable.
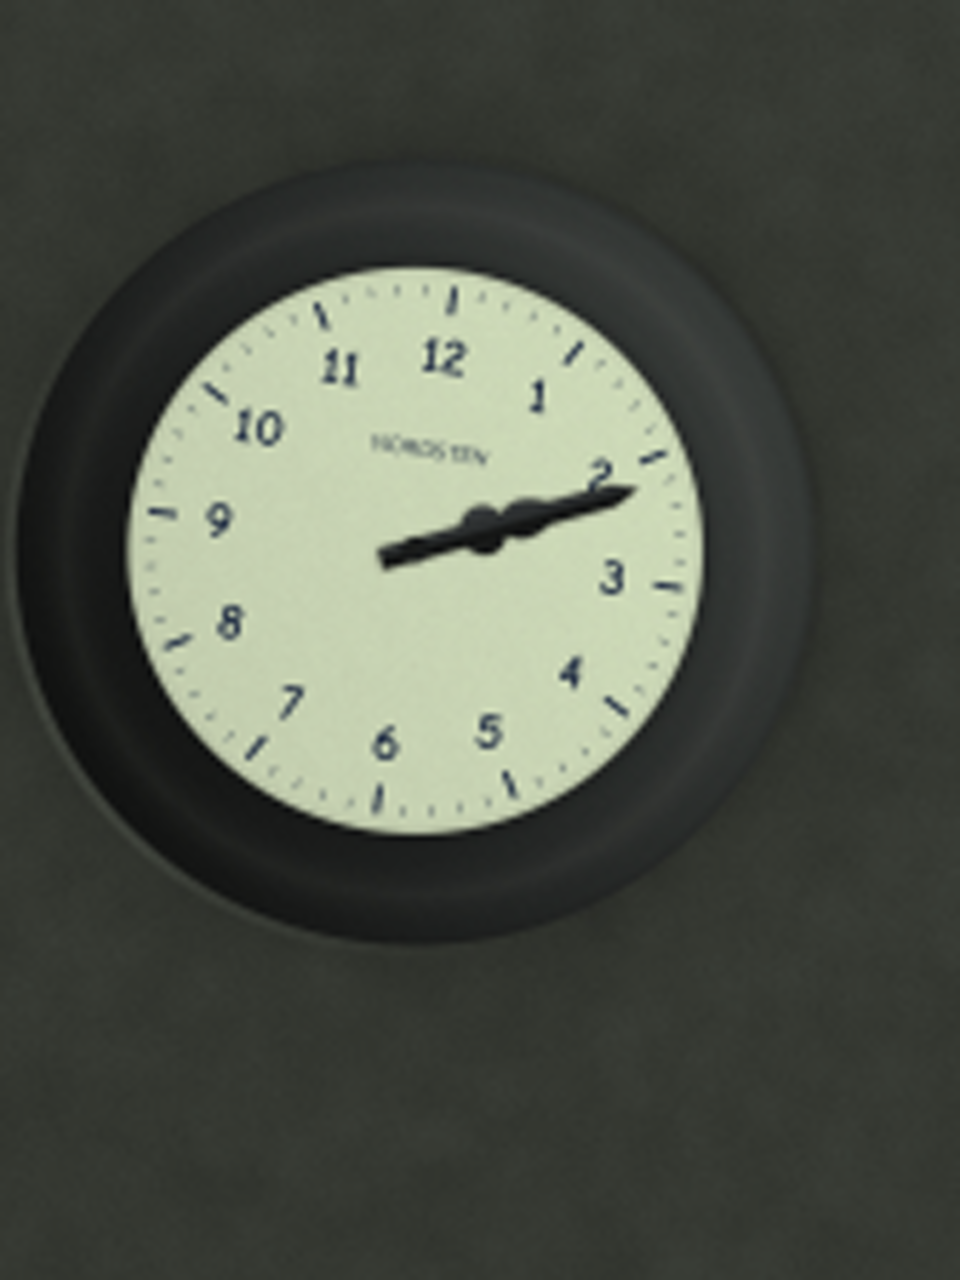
2,11
